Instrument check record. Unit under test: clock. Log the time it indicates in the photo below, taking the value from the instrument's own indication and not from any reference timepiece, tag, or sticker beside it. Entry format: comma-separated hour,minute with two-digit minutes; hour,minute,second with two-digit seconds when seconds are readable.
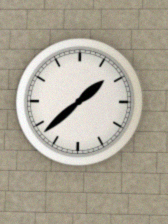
1,38
